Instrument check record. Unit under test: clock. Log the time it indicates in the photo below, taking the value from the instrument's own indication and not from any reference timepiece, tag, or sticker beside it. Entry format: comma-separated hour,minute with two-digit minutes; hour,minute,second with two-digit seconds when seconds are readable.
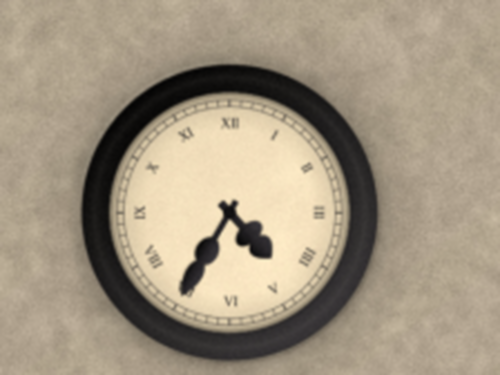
4,35
